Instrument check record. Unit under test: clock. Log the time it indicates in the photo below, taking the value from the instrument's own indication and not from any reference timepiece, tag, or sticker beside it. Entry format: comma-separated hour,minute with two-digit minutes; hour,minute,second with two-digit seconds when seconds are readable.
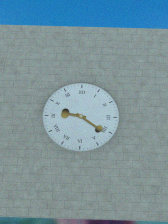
9,21
